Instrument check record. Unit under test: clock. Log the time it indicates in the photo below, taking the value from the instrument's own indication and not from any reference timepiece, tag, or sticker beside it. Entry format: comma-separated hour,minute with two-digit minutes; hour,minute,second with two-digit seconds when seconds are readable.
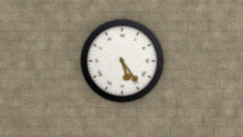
5,24
